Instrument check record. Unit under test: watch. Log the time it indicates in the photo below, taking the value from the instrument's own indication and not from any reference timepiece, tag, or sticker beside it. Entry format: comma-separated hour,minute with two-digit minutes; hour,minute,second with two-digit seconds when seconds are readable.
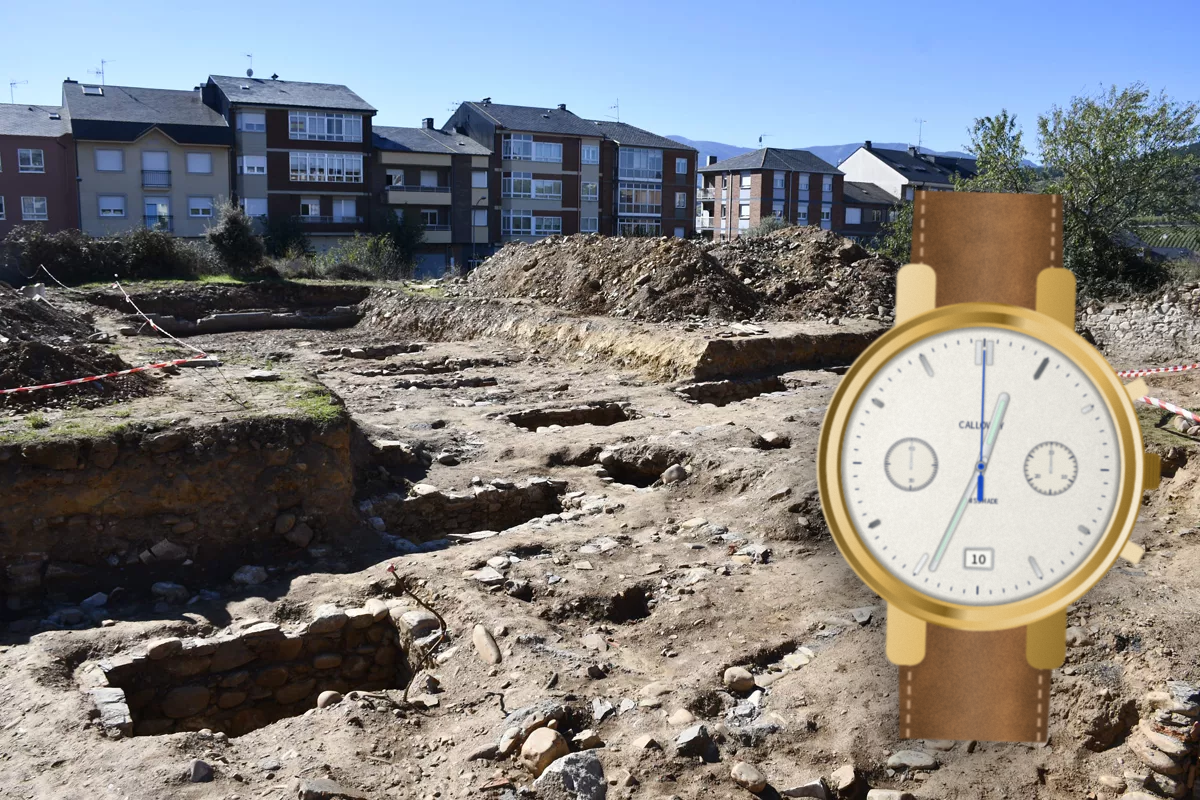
12,34
